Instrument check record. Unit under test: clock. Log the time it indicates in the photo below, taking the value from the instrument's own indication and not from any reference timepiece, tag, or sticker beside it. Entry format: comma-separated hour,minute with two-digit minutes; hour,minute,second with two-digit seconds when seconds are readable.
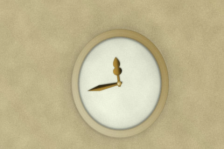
11,43
